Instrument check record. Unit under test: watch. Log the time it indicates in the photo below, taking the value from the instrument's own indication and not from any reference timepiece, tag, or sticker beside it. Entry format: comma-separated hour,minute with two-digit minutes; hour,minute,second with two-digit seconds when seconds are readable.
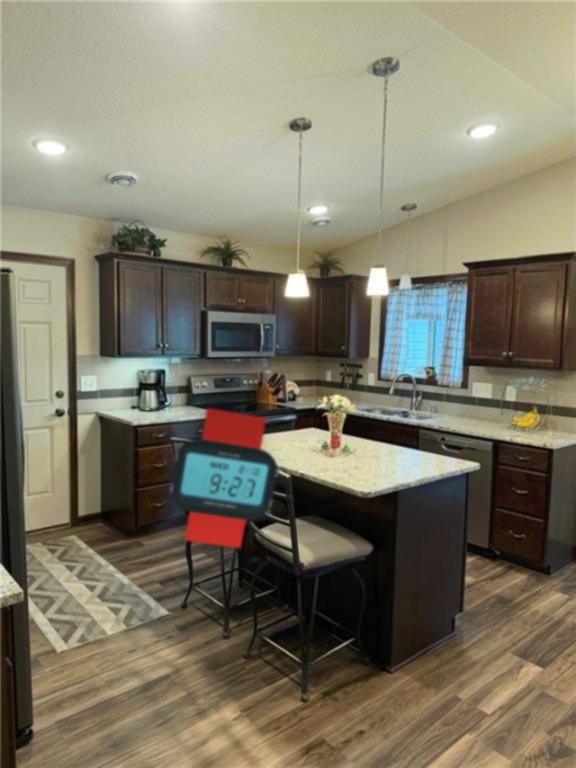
9,27
